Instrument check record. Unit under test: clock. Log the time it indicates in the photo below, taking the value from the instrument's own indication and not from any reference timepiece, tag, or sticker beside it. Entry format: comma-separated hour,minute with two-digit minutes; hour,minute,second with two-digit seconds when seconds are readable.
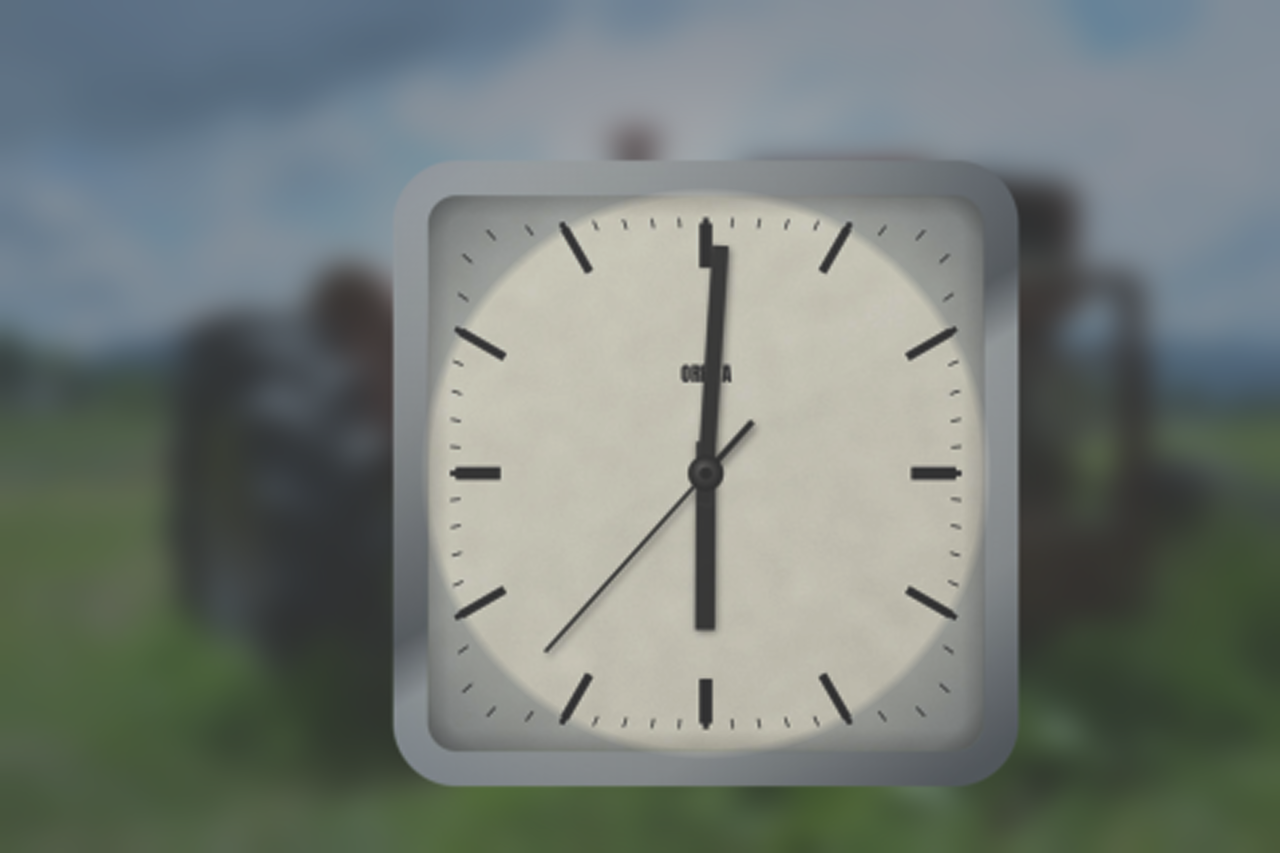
6,00,37
